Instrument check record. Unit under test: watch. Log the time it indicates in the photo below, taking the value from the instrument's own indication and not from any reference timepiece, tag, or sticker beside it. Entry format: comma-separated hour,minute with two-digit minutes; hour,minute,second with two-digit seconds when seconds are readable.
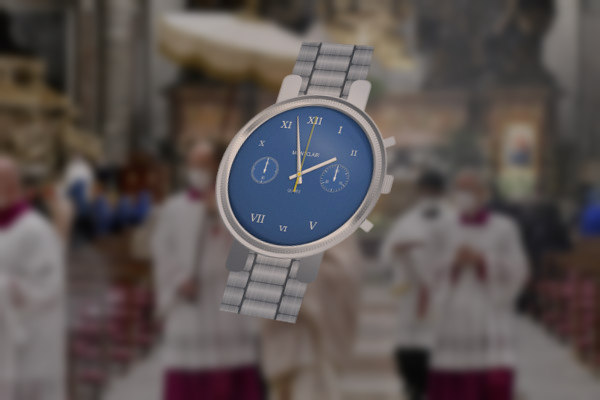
1,57
